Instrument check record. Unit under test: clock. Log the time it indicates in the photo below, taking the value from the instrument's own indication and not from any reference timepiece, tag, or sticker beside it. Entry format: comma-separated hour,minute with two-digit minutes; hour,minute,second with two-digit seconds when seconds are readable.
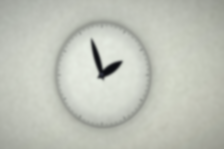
1,57
